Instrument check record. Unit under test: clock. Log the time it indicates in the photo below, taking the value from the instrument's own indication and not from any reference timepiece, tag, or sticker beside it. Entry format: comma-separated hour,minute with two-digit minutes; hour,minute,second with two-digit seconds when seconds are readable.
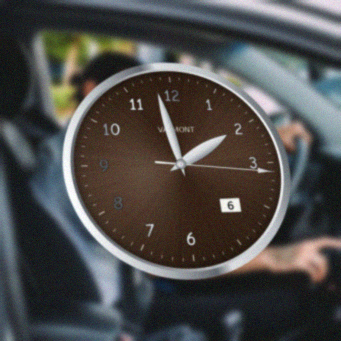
1,58,16
